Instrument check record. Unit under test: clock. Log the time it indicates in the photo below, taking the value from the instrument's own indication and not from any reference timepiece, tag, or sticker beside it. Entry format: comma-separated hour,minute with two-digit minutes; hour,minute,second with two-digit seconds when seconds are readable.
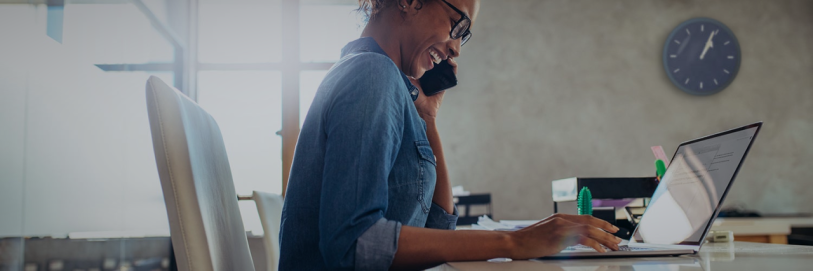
1,04
